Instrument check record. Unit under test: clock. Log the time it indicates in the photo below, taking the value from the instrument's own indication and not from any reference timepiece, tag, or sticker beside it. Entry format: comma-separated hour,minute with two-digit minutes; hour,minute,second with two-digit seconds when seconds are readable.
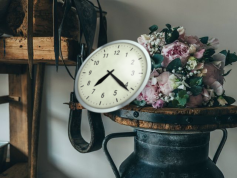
7,21
